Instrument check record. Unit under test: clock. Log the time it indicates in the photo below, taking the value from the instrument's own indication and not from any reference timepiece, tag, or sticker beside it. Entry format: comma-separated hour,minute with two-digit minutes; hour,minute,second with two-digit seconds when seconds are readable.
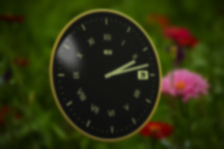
2,13
